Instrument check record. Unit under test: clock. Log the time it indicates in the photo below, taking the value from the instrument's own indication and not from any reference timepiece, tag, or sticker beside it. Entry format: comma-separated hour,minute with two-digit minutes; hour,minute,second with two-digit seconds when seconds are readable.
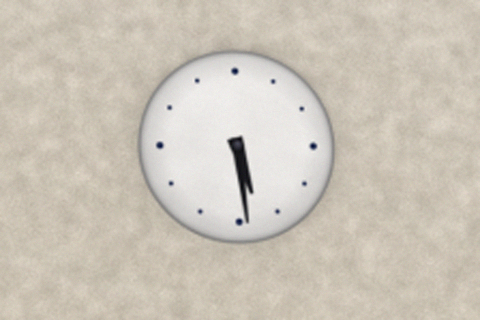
5,29
